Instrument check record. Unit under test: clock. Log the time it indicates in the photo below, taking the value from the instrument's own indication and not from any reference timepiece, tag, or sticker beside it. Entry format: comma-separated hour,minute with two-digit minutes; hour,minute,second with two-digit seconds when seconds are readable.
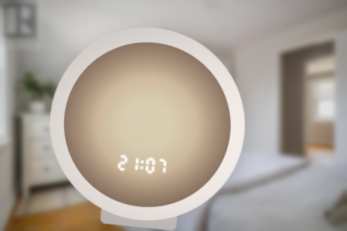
21,07
